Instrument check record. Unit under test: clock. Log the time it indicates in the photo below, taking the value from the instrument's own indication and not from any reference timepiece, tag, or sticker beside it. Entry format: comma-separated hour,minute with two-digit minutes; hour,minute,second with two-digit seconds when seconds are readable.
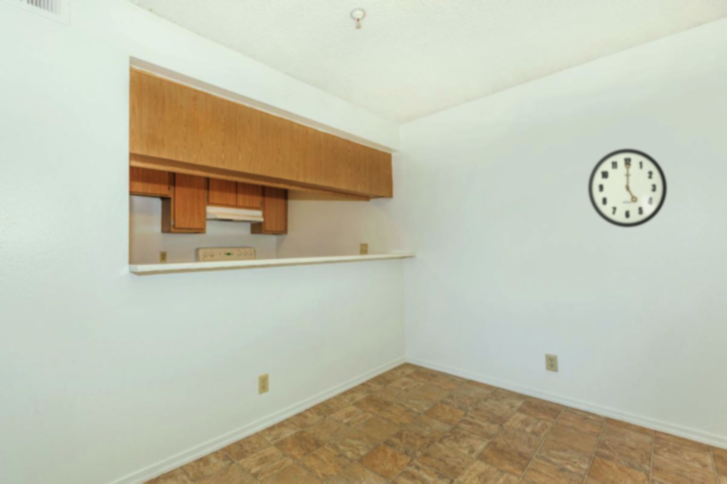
5,00
